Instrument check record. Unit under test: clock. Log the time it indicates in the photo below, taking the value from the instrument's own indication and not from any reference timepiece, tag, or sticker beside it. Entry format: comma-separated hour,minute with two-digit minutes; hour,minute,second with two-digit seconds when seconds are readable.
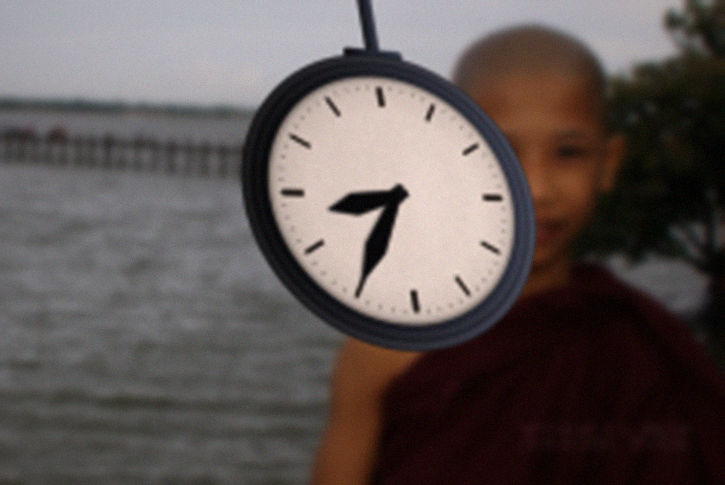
8,35
